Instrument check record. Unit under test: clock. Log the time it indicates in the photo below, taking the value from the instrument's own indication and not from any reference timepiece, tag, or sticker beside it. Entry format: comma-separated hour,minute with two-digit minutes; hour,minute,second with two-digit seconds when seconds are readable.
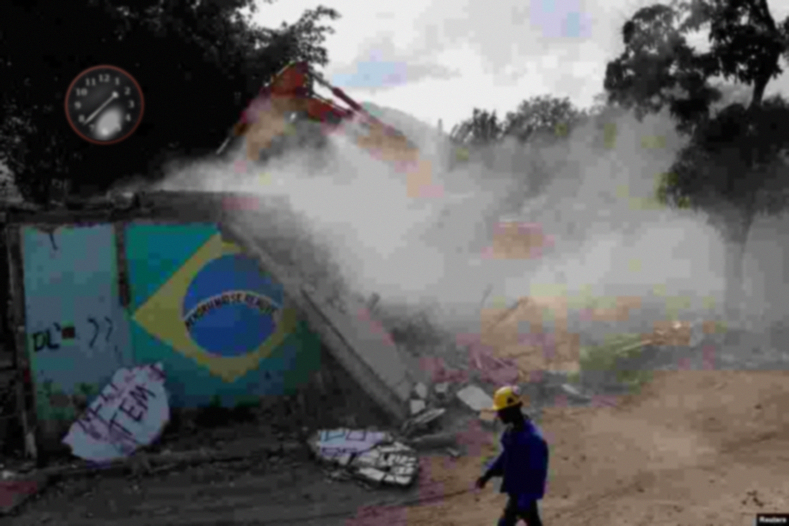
1,38
